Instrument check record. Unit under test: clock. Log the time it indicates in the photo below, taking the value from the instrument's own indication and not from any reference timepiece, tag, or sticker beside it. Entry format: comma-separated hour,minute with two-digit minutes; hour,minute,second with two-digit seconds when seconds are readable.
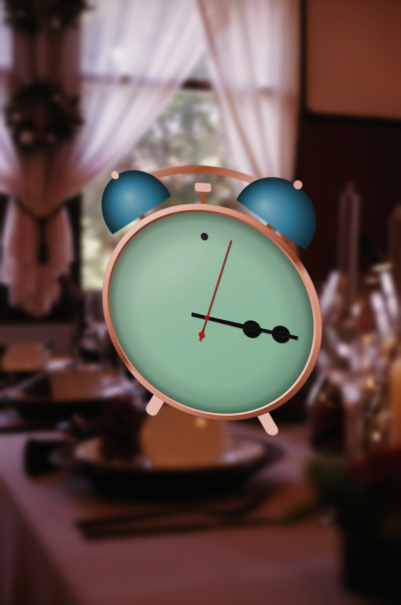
3,16,03
